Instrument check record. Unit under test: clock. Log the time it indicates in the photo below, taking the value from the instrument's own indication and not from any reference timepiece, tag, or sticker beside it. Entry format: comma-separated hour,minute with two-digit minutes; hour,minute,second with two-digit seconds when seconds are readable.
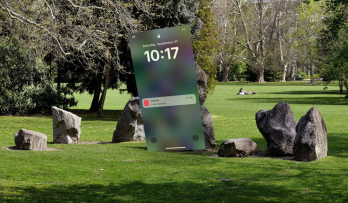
10,17
